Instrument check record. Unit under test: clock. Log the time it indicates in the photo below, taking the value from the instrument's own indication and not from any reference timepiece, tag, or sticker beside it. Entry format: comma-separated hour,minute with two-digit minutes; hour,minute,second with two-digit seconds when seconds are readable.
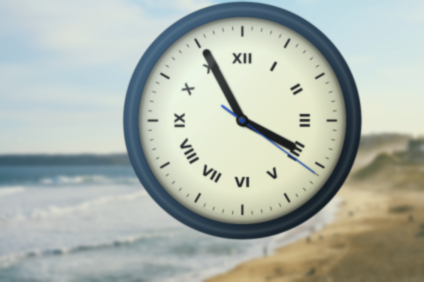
3,55,21
